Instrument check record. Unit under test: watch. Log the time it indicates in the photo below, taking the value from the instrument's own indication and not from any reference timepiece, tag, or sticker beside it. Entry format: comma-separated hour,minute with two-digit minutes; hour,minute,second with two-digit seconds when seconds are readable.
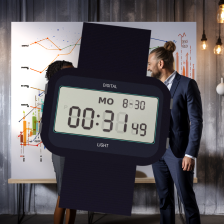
0,31,49
